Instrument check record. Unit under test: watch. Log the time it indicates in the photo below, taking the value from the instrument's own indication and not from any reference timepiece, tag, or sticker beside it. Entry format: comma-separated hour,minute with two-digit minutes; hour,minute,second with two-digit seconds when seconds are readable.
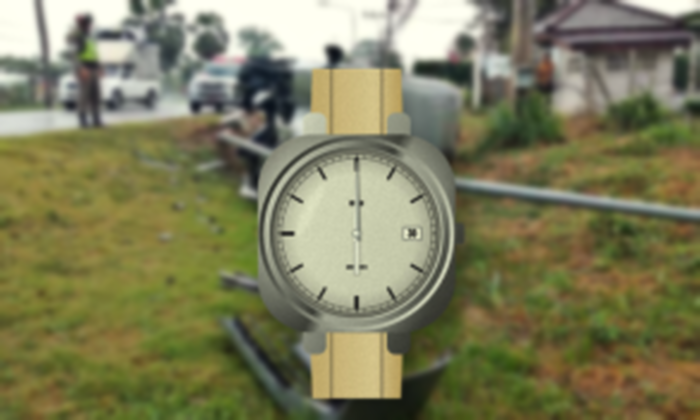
6,00
